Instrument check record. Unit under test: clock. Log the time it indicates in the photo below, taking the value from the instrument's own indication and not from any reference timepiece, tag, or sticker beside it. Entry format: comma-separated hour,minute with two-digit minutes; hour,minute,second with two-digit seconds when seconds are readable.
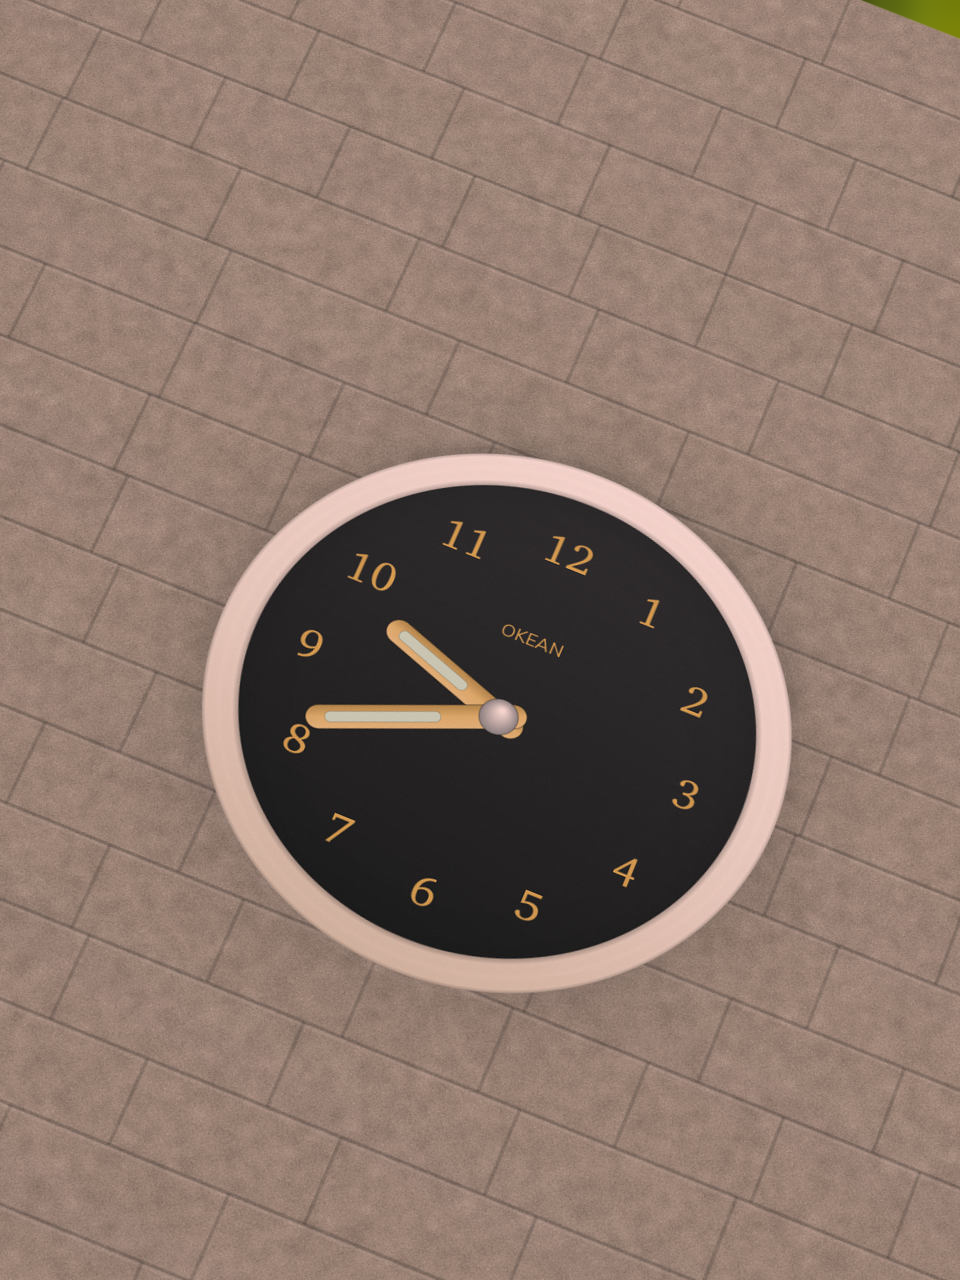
9,41
